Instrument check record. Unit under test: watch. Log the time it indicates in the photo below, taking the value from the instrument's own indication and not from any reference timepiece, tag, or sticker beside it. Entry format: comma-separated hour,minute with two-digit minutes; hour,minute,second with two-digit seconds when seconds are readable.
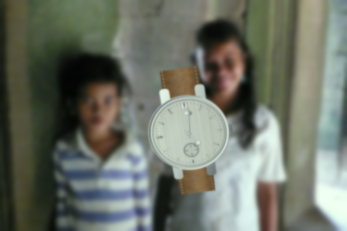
5,01
